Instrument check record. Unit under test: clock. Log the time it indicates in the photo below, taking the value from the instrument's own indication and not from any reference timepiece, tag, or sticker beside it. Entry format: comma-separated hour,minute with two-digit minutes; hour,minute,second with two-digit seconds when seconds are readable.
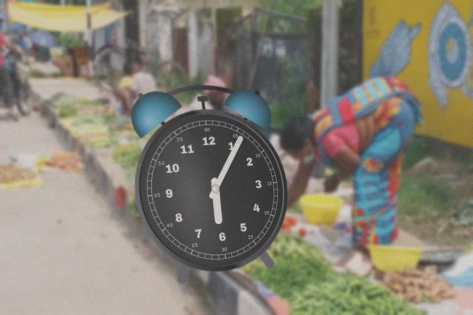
6,06
